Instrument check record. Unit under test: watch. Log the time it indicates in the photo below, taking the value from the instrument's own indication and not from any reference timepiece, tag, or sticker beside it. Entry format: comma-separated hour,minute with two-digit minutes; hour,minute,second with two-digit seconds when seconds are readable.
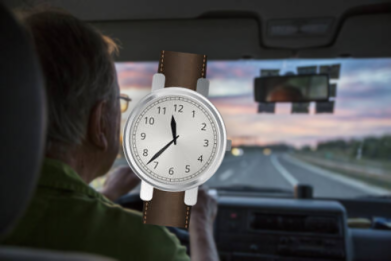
11,37
